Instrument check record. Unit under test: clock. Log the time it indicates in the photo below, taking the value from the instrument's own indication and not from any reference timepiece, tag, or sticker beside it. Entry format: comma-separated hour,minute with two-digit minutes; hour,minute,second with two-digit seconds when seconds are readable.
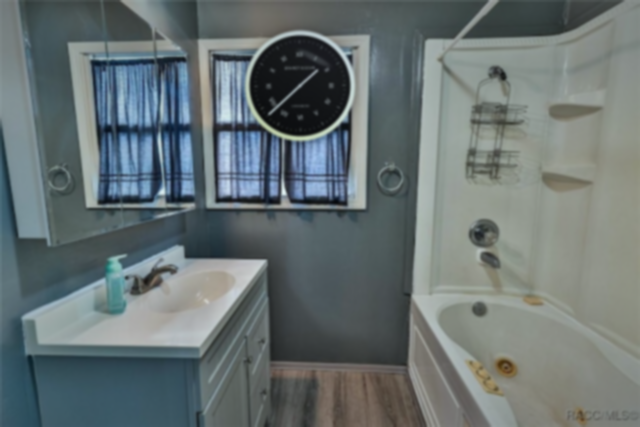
1,38
